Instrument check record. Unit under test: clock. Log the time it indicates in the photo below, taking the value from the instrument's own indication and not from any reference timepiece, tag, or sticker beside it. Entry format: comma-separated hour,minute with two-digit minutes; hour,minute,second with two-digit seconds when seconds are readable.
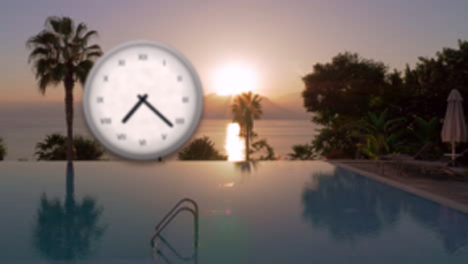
7,22
